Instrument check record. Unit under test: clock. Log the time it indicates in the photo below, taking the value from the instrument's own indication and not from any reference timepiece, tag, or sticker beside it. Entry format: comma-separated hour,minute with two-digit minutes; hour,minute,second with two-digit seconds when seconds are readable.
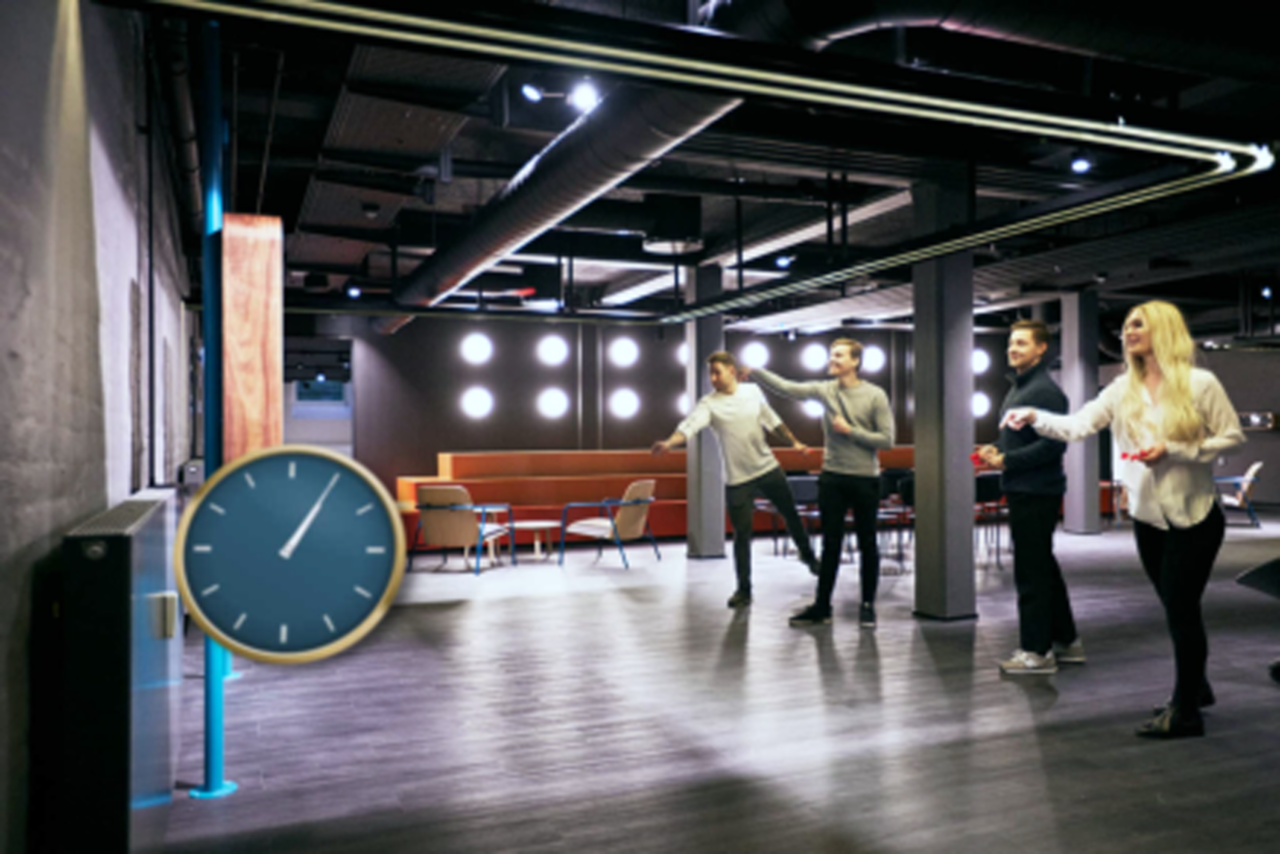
1,05
